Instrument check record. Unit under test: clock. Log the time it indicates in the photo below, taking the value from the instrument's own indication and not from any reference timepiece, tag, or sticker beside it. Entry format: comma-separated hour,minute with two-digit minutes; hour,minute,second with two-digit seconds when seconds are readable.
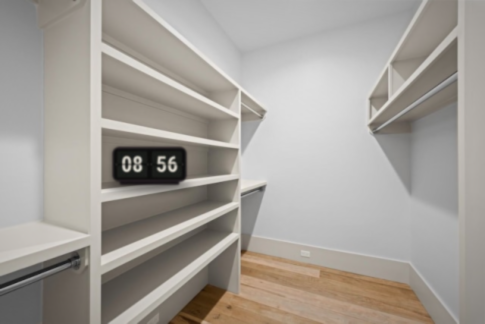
8,56
